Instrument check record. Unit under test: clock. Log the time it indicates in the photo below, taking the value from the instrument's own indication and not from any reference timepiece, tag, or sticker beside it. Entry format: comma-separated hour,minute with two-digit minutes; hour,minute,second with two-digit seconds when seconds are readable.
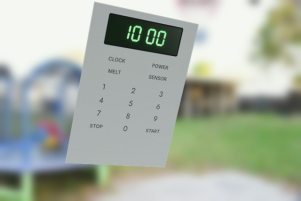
10,00
